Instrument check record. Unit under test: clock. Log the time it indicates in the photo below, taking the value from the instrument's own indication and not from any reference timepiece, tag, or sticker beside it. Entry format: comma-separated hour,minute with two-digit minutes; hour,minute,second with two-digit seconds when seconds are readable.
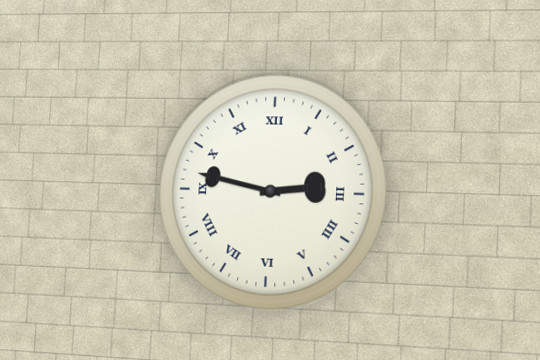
2,47
